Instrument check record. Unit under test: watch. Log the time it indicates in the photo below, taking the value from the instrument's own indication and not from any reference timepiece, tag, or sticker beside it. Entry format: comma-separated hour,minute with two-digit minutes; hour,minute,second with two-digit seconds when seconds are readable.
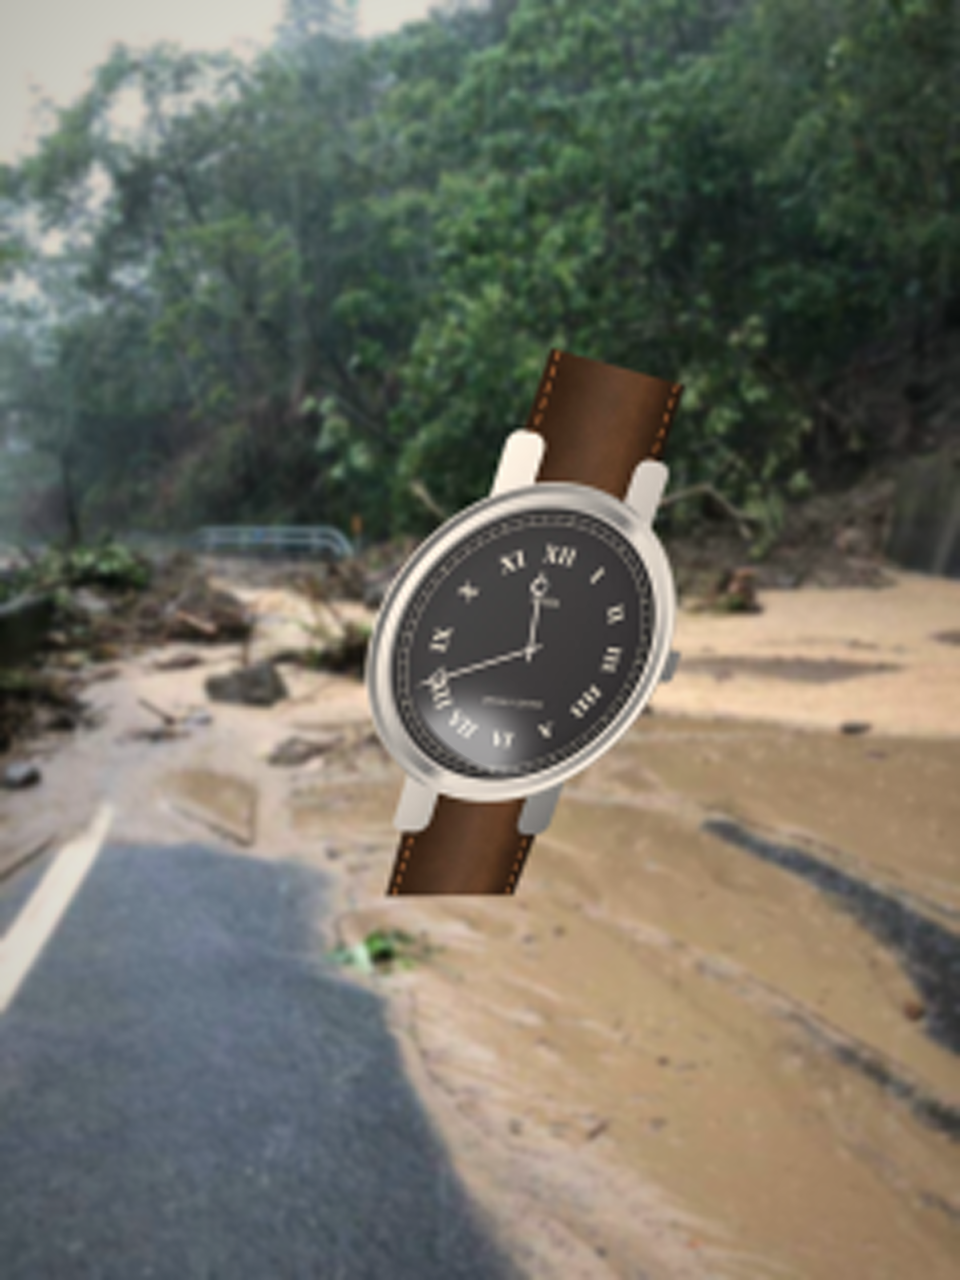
11,41
